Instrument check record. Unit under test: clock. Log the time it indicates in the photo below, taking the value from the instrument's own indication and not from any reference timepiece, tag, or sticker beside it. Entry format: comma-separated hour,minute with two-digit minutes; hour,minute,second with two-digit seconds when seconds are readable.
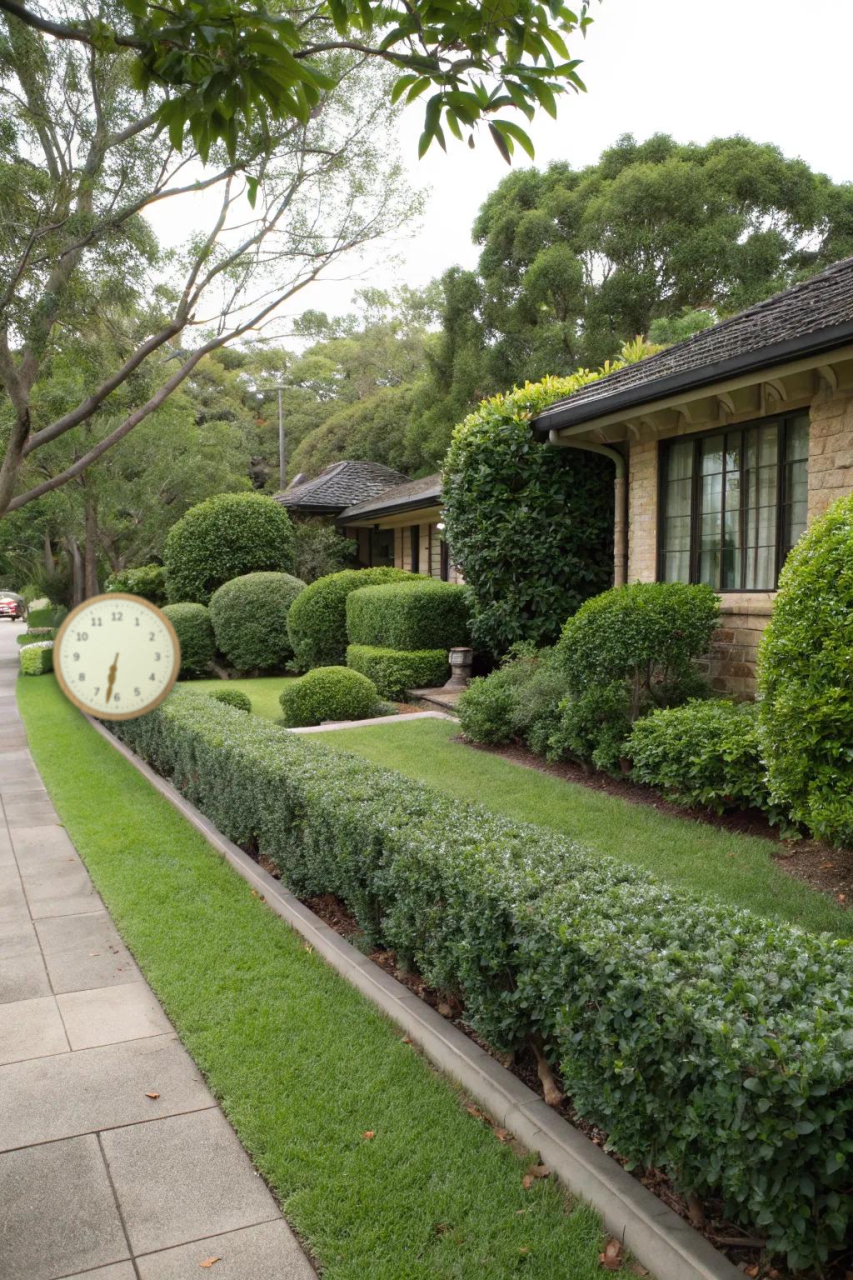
6,32
